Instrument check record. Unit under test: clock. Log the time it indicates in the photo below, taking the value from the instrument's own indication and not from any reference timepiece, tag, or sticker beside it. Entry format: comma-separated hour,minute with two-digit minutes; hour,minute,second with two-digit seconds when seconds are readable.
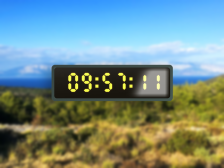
9,57,11
